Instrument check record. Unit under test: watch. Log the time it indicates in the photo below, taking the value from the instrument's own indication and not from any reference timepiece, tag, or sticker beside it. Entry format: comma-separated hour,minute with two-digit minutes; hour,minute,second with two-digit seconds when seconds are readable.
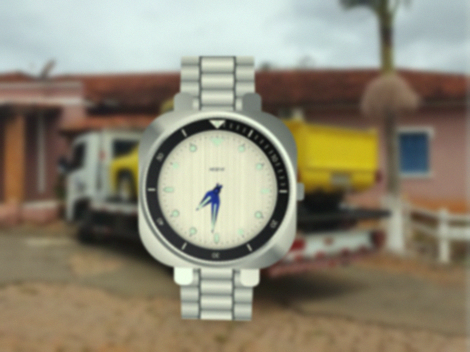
7,31
